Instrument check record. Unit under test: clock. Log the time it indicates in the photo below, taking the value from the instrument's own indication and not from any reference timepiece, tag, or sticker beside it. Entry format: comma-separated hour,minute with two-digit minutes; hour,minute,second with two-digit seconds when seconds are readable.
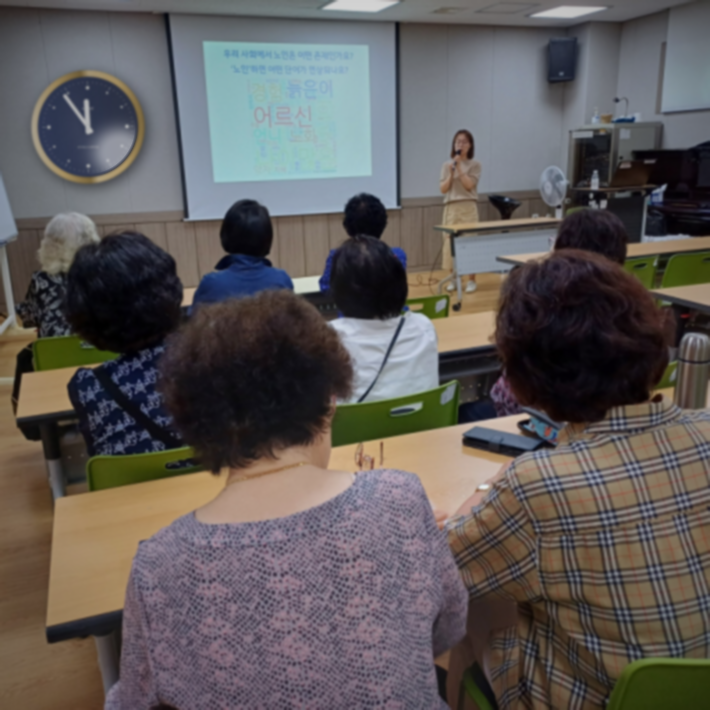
11,54
